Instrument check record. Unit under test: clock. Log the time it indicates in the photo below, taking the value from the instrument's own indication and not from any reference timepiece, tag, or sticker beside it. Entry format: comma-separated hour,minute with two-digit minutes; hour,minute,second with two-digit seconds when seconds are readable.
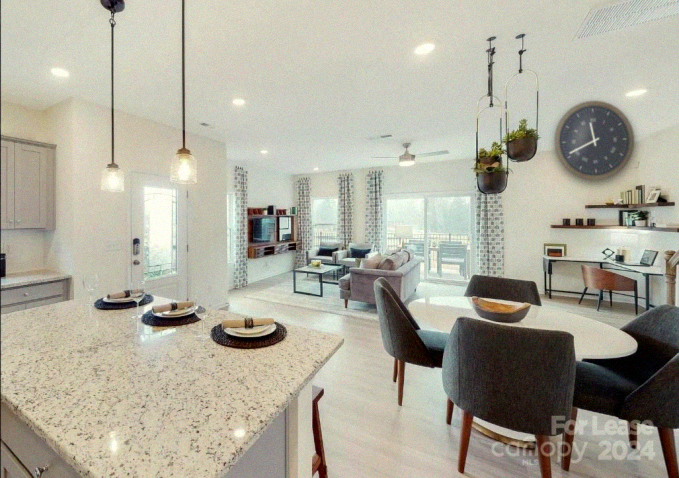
11,41
